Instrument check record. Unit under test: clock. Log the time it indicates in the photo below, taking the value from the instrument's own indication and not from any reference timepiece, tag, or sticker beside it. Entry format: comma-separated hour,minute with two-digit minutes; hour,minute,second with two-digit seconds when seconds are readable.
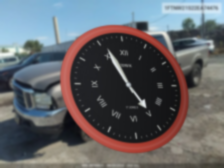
4,56
